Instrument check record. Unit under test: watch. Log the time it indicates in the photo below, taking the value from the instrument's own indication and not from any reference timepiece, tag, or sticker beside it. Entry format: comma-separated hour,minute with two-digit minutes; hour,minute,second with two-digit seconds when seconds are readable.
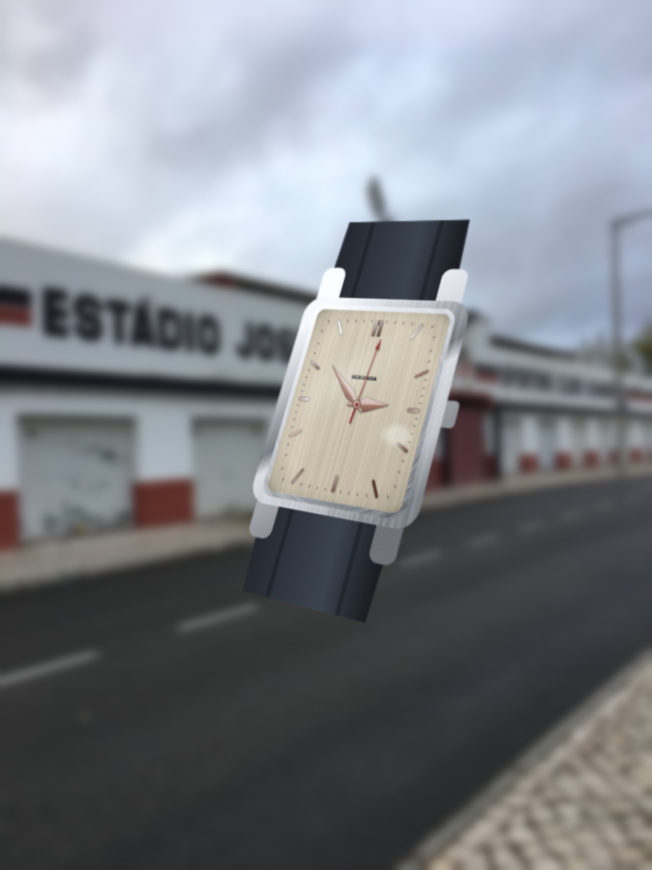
2,52,01
